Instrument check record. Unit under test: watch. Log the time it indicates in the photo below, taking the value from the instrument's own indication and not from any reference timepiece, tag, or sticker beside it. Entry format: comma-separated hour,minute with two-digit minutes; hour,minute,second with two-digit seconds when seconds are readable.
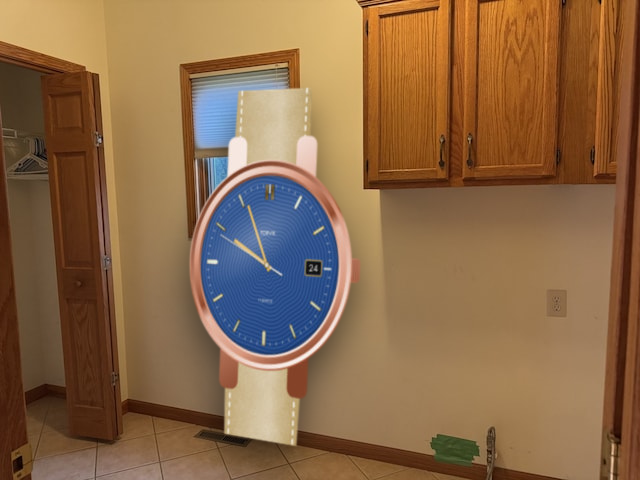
9,55,49
